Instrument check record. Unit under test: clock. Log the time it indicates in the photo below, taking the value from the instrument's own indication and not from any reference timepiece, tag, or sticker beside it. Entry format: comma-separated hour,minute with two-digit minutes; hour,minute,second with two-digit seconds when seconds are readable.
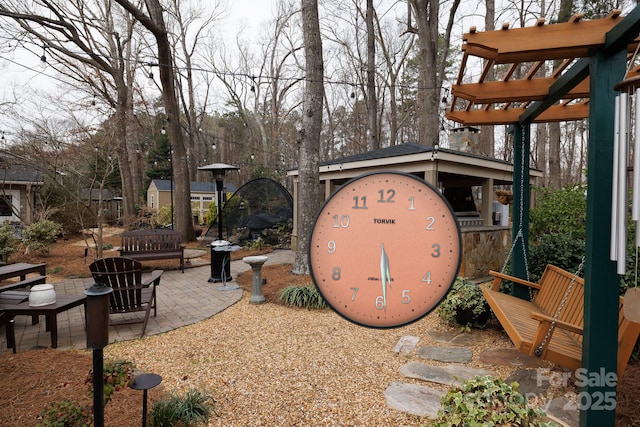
5,29
